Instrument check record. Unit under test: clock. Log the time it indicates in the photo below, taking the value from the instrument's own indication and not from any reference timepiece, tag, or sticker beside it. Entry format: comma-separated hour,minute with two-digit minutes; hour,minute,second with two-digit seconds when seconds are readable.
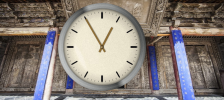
12,55
